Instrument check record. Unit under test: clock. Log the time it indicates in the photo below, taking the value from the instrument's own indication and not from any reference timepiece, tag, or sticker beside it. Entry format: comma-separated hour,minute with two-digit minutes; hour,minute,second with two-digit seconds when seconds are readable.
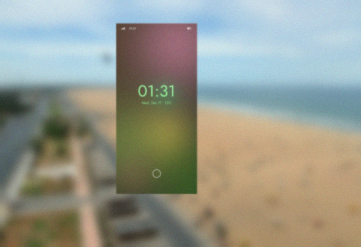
1,31
